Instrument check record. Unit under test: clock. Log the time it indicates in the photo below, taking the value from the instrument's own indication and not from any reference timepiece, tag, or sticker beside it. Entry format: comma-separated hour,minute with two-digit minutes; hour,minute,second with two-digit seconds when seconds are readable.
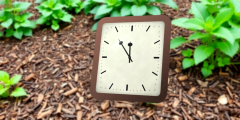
11,54
